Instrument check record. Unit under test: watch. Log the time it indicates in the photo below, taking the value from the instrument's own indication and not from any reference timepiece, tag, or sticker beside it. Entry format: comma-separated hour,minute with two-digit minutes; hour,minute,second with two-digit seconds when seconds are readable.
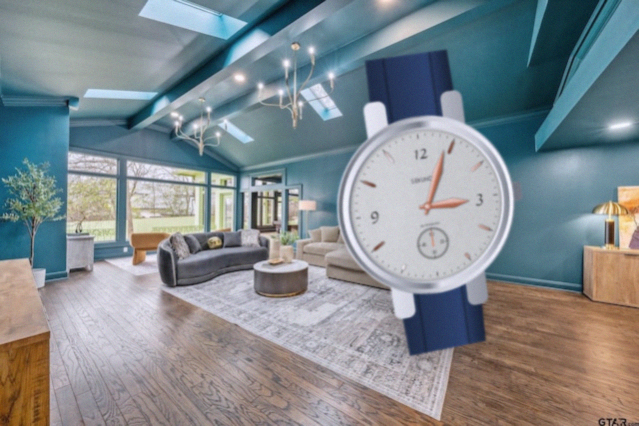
3,04
